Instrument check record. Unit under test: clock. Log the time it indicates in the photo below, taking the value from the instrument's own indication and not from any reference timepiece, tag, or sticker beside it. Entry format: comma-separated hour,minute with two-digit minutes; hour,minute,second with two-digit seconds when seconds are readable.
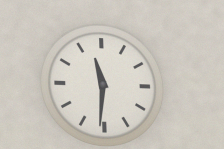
11,31
